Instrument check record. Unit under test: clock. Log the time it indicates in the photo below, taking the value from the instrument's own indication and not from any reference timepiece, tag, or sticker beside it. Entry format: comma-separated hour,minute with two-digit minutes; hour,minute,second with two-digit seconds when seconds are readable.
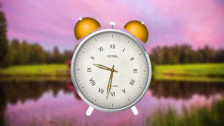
9,32
